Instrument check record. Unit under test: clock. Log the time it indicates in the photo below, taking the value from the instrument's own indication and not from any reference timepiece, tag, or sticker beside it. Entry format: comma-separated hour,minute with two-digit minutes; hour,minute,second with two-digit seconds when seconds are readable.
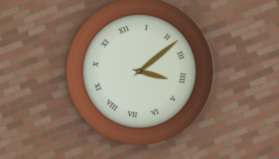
4,12
